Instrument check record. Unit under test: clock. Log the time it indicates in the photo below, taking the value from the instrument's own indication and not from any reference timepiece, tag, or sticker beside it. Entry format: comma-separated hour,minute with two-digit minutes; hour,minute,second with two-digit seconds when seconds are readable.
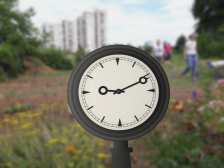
9,11
